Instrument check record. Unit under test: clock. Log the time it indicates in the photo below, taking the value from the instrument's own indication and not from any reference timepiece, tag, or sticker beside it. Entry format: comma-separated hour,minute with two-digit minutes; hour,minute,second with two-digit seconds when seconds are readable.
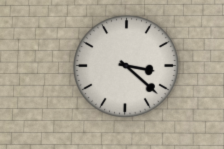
3,22
